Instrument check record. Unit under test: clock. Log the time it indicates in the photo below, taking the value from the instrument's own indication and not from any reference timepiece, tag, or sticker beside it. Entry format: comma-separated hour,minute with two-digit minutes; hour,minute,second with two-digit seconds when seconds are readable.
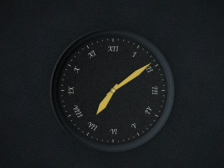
7,09
